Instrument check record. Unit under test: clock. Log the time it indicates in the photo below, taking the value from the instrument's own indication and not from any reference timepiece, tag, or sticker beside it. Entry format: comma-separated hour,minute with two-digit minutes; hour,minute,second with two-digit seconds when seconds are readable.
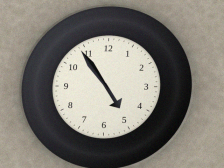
4,54
